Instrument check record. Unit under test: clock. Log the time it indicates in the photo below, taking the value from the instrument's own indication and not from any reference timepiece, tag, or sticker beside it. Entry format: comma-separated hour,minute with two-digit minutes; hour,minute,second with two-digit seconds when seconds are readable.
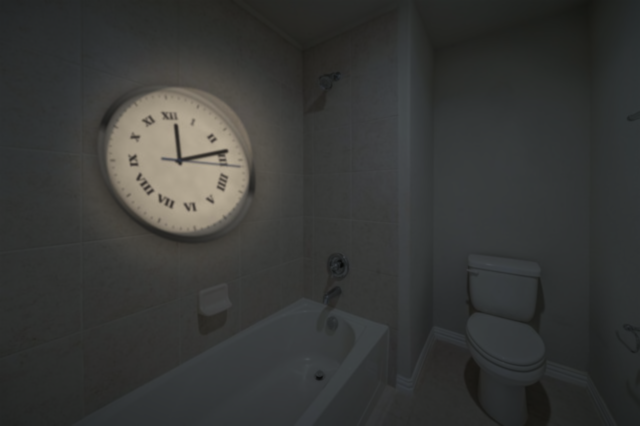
12,13,16
